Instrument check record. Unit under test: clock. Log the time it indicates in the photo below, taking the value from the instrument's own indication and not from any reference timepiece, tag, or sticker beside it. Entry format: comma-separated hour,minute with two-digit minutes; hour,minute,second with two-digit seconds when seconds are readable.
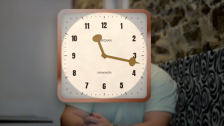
11,17
